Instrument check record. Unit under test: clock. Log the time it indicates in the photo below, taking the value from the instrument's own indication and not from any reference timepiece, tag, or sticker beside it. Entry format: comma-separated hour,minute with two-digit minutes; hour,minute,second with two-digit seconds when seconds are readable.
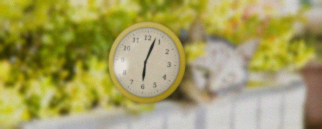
6,03
